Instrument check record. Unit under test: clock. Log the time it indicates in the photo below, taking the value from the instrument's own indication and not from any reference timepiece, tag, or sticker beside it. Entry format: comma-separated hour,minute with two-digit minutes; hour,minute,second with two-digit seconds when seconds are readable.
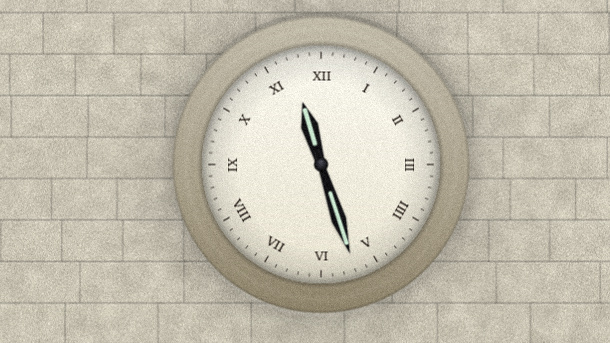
11,27
